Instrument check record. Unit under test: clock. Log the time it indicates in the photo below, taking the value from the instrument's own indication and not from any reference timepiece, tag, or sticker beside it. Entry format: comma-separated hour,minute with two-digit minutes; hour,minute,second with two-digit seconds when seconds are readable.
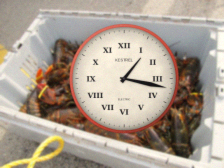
1,17
